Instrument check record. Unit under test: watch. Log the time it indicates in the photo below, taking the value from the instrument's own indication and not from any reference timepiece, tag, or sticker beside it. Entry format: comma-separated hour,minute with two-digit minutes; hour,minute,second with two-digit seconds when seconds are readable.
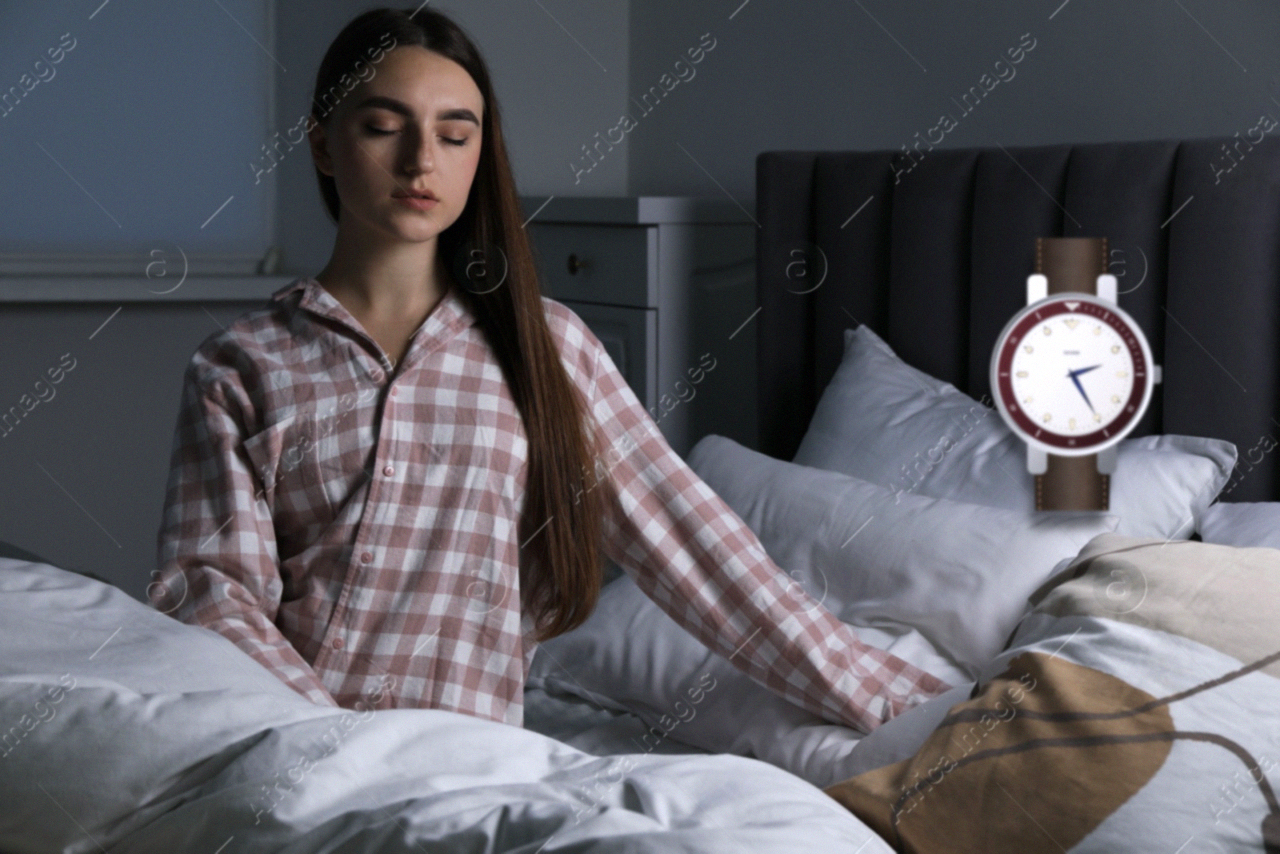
2,25
